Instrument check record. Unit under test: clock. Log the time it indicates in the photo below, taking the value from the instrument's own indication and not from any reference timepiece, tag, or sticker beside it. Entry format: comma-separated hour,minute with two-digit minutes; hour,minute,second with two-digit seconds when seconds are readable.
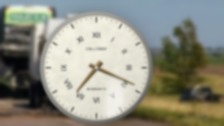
7,19
